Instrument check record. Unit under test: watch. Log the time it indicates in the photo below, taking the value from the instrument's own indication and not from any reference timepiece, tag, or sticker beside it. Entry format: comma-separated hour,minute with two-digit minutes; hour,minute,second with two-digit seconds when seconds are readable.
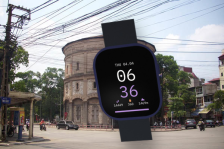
6,36
